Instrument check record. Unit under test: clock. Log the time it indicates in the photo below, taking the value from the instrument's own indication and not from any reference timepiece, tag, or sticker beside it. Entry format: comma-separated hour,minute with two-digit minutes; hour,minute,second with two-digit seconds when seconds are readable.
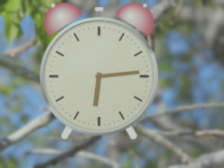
6,14
